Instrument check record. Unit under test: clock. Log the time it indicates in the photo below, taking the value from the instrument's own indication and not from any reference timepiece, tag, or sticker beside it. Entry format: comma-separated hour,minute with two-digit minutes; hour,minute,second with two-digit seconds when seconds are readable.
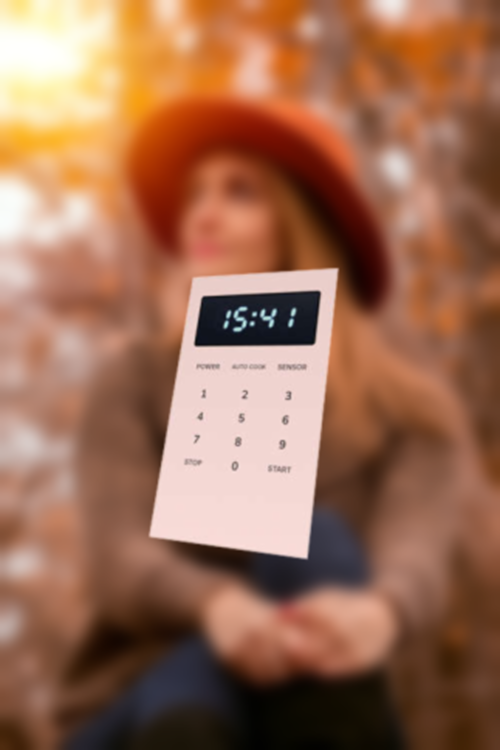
15,41
